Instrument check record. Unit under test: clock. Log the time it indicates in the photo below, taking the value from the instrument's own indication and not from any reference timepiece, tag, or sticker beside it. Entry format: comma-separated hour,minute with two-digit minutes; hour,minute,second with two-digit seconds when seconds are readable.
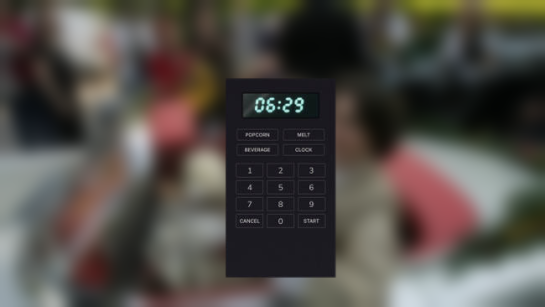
6,29
